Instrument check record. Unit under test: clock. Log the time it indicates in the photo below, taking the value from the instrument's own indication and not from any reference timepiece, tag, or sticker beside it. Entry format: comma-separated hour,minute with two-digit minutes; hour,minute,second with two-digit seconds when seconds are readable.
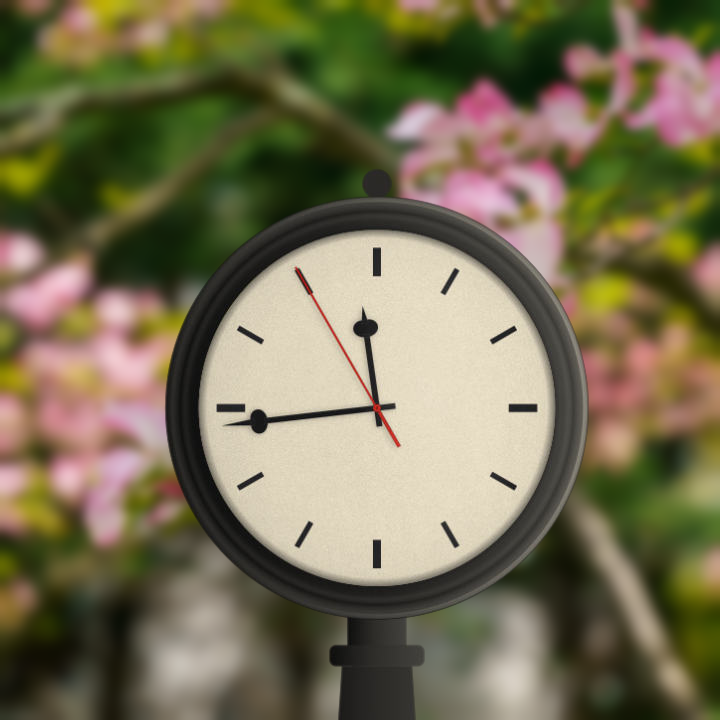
11,43,55
